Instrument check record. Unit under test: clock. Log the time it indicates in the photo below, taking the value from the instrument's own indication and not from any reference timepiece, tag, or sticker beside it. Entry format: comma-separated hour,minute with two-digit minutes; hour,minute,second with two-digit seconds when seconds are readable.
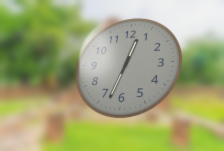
12,33
